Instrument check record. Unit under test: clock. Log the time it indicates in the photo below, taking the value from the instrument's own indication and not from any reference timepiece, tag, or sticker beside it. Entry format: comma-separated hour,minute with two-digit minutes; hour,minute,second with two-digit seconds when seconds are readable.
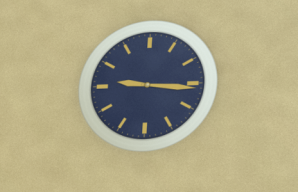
9,16
